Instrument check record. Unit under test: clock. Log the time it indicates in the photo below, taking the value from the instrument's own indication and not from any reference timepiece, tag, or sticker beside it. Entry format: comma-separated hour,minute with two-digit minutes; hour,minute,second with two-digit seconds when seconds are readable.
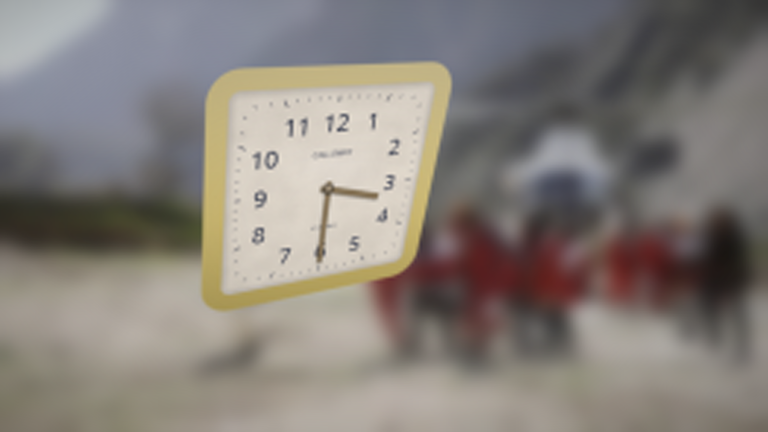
3,30
